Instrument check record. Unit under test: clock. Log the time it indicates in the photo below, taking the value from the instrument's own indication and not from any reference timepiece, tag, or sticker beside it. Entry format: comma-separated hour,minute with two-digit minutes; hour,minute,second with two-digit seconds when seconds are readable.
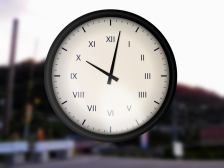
10,02
